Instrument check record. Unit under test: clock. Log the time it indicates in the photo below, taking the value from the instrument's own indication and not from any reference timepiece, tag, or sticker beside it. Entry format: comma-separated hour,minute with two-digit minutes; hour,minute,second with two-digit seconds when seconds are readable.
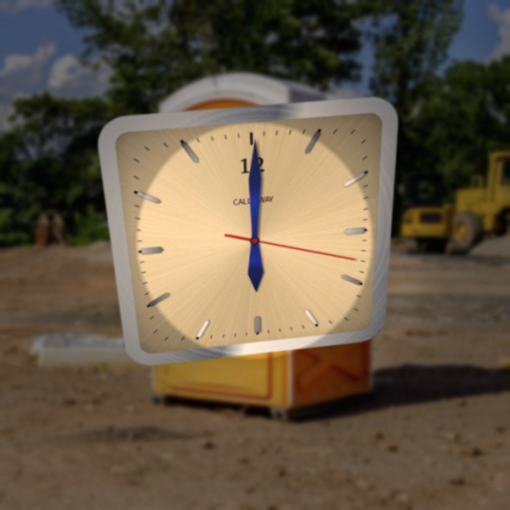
6,00,18
